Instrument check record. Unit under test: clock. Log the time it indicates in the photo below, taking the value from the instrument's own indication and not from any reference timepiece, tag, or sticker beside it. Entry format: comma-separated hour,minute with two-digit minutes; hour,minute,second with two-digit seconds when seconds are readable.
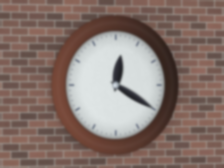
12,20
